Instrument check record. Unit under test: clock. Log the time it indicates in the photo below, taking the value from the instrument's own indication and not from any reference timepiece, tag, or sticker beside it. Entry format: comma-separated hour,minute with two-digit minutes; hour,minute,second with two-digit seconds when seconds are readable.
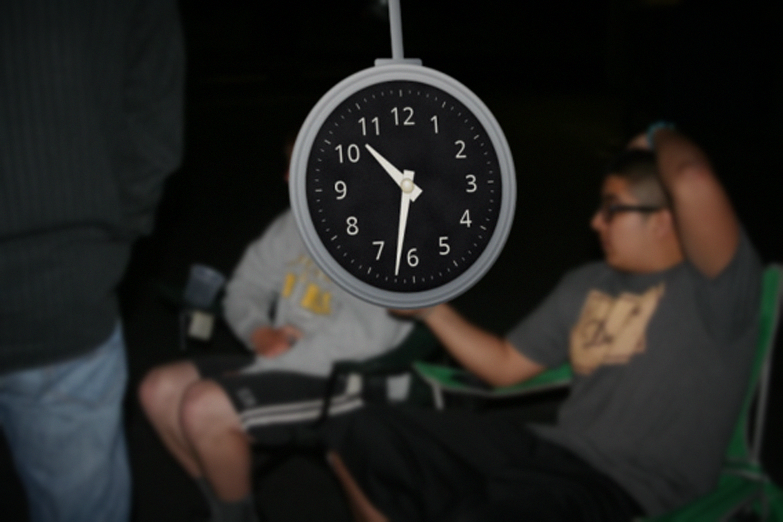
10,32
